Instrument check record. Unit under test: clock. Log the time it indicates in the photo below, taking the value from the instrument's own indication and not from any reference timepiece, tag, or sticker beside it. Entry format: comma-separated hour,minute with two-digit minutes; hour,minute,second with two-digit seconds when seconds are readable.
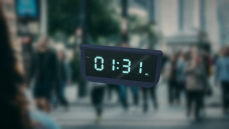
1,31
